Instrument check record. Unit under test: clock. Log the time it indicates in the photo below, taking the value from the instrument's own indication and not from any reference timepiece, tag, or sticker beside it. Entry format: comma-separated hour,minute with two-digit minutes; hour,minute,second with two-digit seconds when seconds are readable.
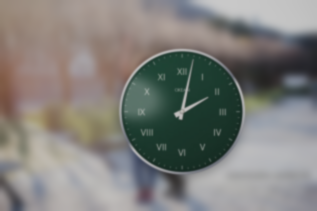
2,02
